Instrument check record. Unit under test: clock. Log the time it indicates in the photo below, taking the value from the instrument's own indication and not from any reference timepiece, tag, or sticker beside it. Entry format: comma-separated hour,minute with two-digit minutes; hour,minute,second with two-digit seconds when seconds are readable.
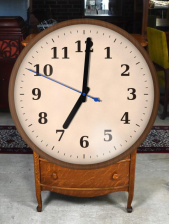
7,00,49
